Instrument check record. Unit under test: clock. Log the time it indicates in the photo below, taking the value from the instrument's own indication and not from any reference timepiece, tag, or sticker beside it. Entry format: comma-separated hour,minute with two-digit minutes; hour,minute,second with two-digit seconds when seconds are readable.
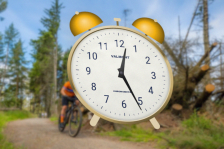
12,26
